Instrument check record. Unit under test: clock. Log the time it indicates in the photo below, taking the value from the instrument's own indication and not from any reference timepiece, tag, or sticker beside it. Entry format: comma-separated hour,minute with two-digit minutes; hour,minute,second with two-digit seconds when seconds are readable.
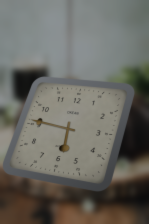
5,46
